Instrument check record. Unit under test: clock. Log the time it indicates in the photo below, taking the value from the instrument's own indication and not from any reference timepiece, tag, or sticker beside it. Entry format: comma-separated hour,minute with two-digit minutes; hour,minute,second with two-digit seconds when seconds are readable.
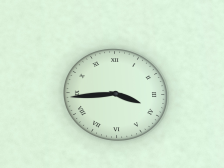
3,44
